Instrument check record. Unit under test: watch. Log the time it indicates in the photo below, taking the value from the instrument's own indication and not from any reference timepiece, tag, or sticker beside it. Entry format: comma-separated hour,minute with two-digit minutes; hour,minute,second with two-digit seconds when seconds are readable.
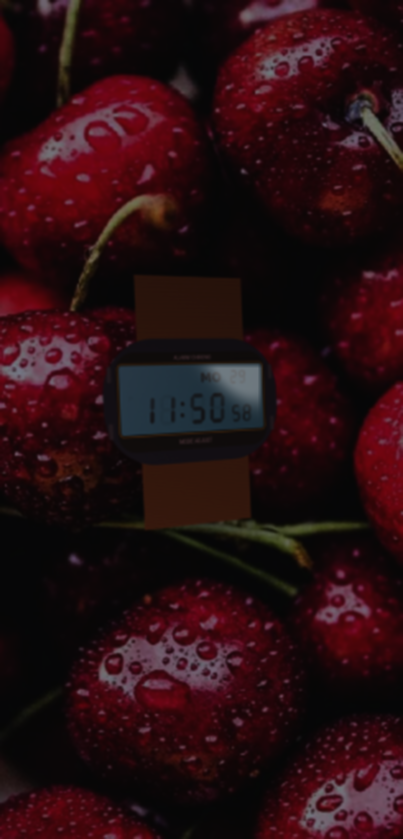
11,50,58
